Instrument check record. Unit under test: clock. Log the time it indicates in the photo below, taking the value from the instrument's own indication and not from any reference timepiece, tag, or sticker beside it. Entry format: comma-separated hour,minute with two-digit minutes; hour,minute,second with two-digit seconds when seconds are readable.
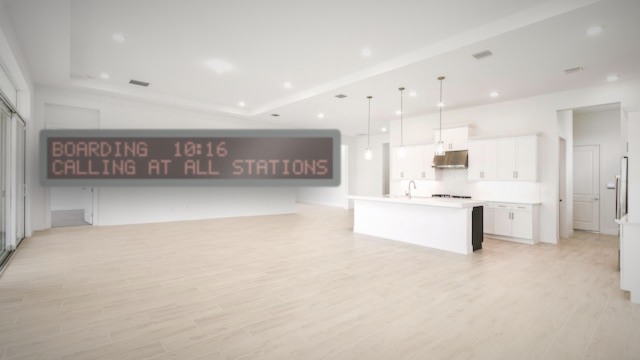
10,16
